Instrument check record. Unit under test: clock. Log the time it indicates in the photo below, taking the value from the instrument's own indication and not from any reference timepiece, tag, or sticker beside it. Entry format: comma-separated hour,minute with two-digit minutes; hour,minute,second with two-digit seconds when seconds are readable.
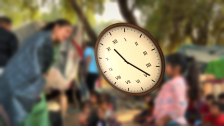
11,24
